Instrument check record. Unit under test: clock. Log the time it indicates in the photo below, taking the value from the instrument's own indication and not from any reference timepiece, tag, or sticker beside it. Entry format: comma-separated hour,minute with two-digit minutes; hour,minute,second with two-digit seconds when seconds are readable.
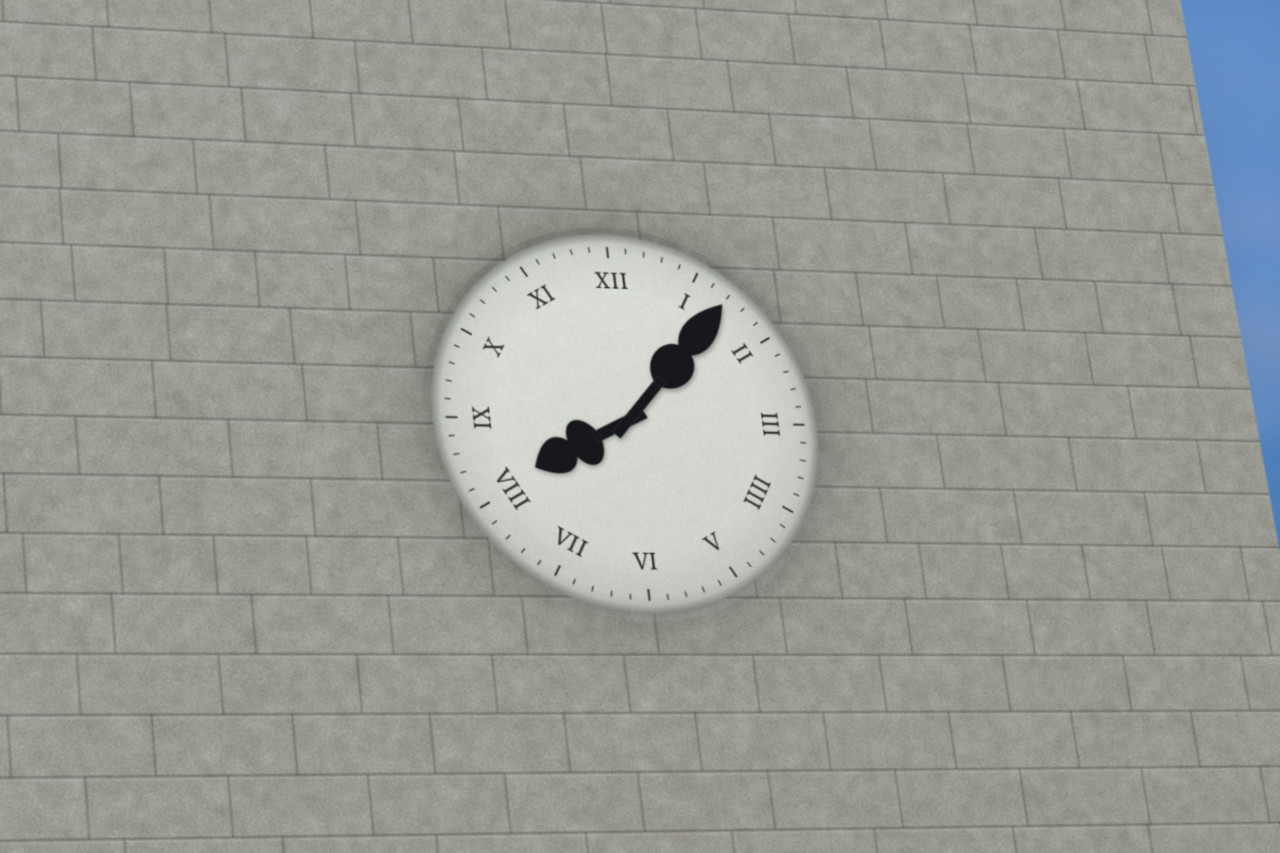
8,07
